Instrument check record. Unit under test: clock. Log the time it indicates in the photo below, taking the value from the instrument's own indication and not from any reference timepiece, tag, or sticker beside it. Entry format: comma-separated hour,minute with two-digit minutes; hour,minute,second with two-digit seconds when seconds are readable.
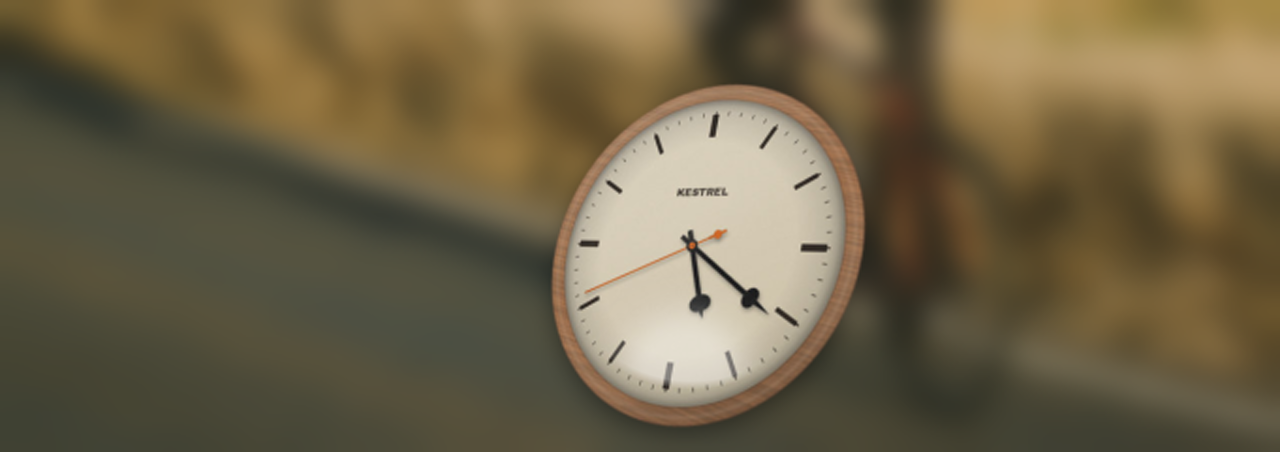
5,20,41
